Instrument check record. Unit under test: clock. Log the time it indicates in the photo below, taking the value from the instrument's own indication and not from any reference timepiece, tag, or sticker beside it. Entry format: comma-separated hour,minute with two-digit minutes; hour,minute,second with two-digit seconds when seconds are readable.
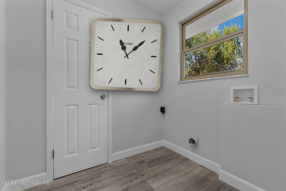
11,08
